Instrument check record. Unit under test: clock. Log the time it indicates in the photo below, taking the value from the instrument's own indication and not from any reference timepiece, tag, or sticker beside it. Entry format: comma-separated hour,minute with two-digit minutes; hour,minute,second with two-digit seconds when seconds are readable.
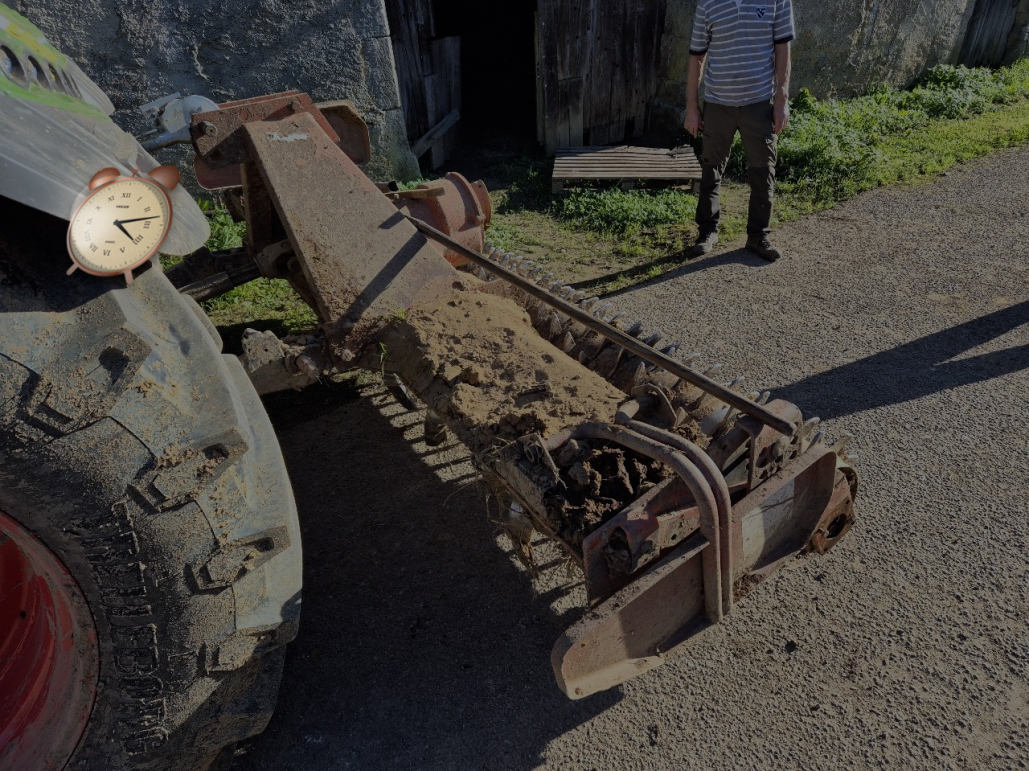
4,13
